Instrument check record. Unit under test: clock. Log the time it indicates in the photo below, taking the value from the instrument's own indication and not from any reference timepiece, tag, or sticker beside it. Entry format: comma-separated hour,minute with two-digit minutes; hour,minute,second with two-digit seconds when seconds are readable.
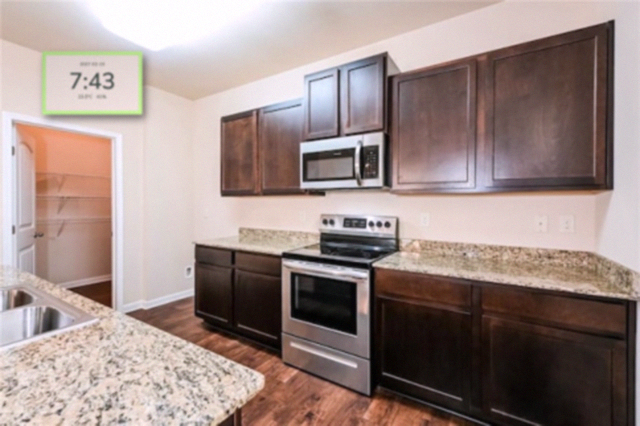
7,43
